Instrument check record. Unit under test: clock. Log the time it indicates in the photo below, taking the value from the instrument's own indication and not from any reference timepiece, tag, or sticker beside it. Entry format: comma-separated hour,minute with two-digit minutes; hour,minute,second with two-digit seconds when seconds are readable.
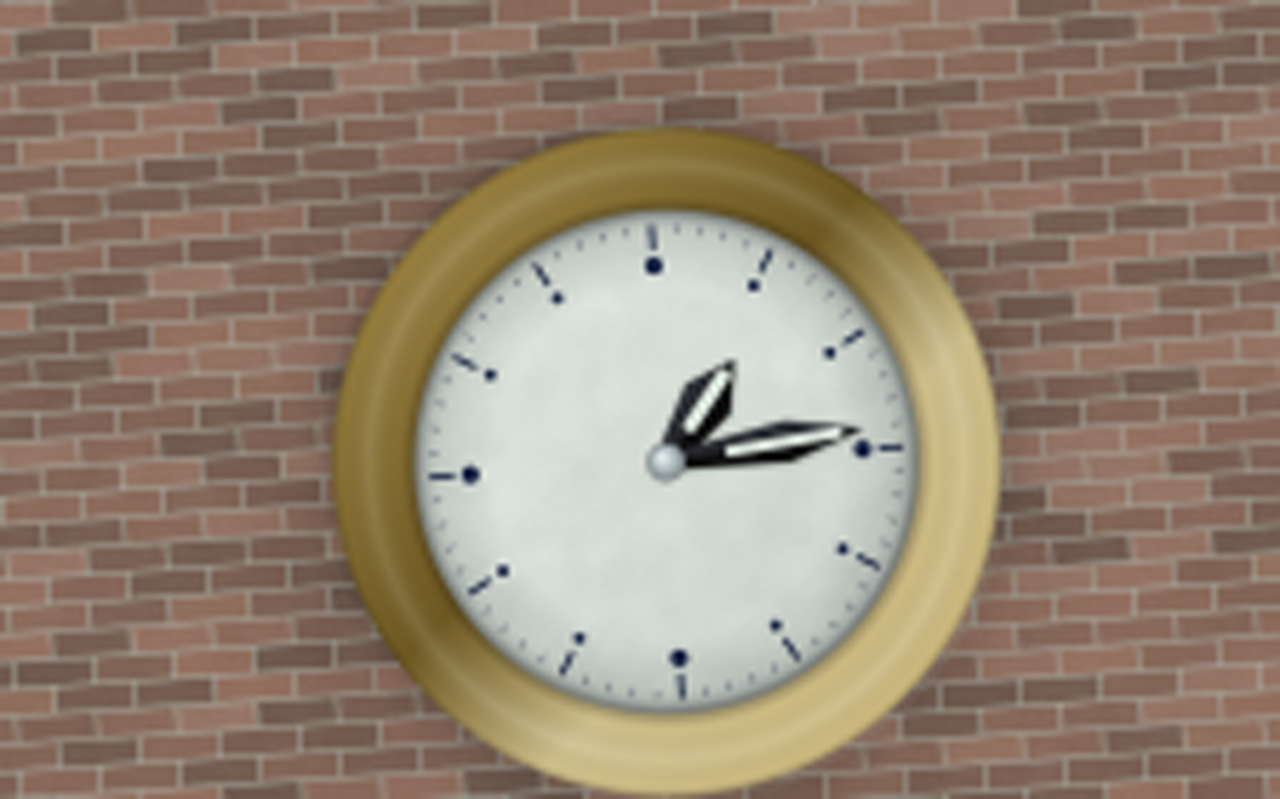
1,14
